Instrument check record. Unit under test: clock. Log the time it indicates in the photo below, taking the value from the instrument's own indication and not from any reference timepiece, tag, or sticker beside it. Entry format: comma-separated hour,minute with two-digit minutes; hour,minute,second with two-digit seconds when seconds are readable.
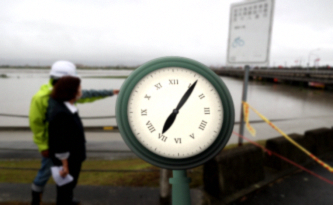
7,06
